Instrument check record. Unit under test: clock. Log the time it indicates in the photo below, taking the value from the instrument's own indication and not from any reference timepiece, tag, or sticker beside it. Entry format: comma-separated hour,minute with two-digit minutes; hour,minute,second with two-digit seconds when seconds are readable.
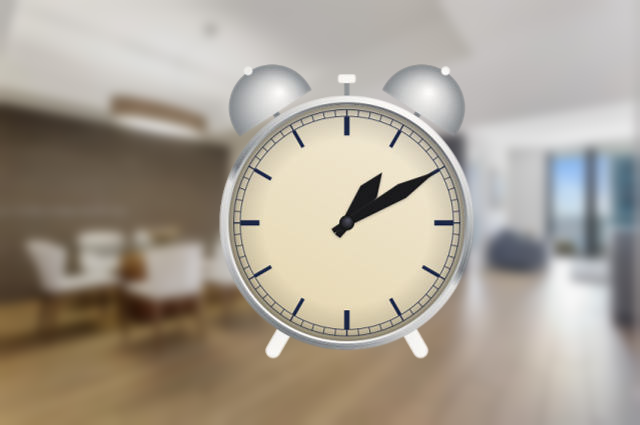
1,10
